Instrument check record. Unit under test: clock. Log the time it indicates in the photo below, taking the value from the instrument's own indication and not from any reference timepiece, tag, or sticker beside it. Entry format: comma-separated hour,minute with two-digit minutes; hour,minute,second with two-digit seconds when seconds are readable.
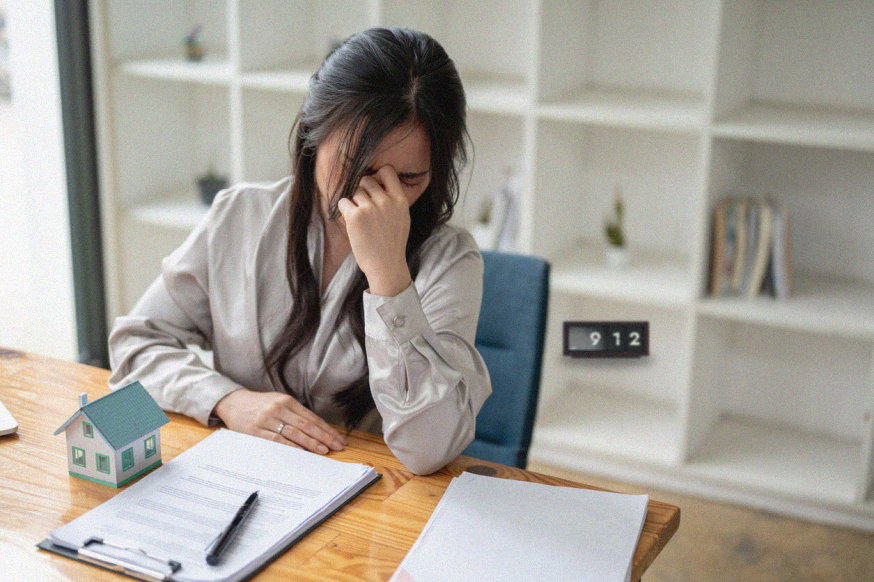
9,12
